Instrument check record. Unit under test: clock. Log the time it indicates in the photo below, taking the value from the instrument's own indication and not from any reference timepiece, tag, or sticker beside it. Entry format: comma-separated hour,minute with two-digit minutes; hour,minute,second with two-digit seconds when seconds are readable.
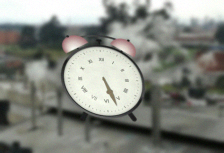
5,27
